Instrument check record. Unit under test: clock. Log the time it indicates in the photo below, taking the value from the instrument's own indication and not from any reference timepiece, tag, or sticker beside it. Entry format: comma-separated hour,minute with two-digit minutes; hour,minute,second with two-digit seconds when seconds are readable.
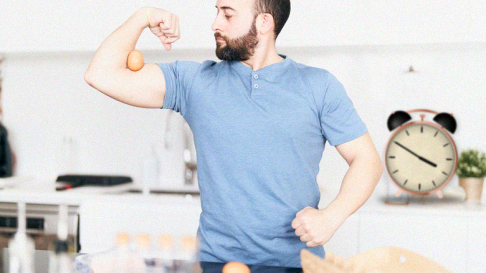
3,50
